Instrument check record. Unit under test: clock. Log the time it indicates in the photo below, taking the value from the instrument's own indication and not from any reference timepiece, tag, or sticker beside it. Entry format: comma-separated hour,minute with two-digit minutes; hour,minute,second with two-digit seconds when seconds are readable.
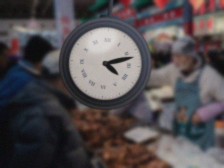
4,12
